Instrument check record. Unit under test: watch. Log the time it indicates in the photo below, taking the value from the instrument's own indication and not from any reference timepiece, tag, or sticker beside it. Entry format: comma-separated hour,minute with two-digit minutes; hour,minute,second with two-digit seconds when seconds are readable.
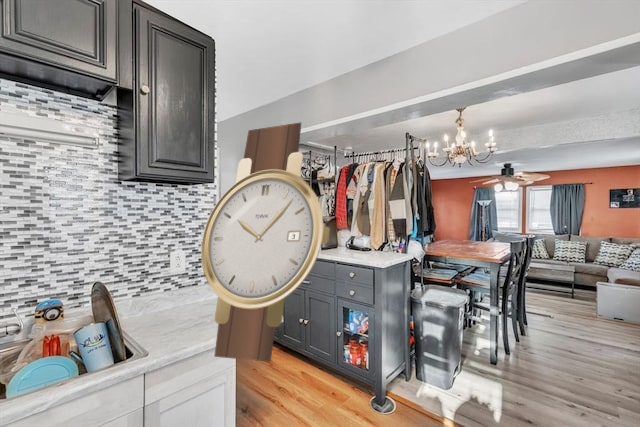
10,07
